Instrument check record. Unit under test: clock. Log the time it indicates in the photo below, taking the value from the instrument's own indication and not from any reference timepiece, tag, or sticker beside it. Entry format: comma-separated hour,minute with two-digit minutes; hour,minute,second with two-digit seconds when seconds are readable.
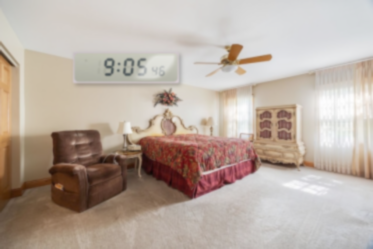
9,05
